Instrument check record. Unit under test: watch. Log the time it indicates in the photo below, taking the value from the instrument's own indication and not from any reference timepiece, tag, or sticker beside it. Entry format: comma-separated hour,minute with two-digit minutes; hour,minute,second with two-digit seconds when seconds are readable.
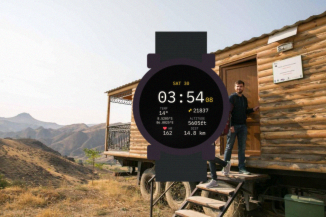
3,54
